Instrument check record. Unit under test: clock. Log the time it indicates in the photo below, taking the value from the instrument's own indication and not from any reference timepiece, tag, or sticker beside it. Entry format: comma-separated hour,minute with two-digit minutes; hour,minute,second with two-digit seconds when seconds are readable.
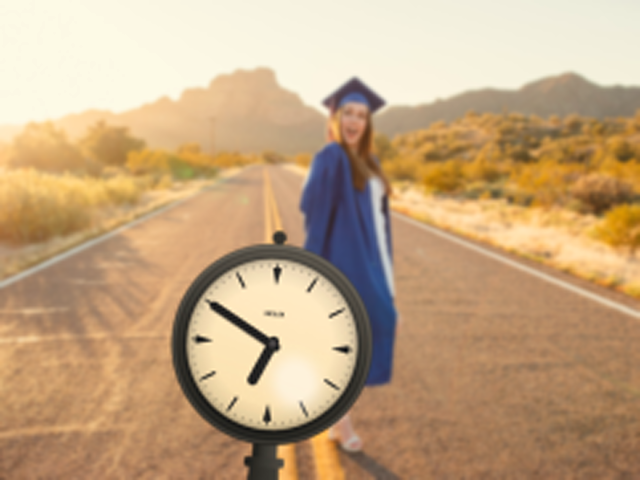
6,50
